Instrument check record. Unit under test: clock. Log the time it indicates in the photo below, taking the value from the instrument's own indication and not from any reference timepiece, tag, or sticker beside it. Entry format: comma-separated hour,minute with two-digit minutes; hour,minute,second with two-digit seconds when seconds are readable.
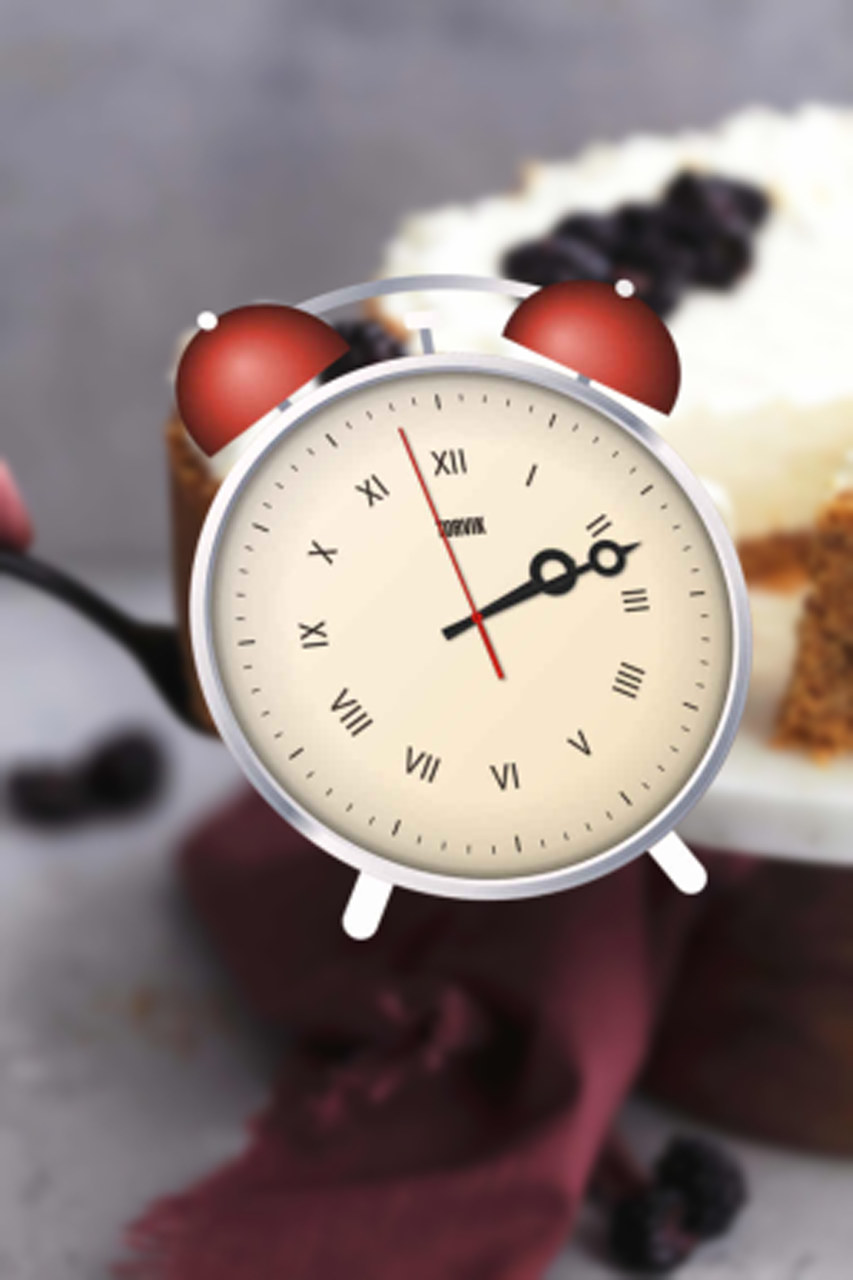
2,11,58
